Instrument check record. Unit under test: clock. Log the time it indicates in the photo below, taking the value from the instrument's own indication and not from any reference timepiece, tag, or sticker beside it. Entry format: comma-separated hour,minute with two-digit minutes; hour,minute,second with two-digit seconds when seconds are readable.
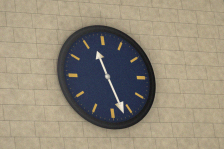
11,27
